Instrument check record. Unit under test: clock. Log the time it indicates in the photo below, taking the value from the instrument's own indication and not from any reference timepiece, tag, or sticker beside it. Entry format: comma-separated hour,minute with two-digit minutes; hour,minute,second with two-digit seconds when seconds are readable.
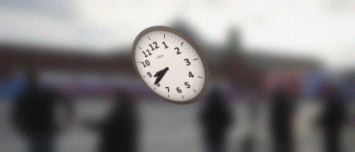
8,41
